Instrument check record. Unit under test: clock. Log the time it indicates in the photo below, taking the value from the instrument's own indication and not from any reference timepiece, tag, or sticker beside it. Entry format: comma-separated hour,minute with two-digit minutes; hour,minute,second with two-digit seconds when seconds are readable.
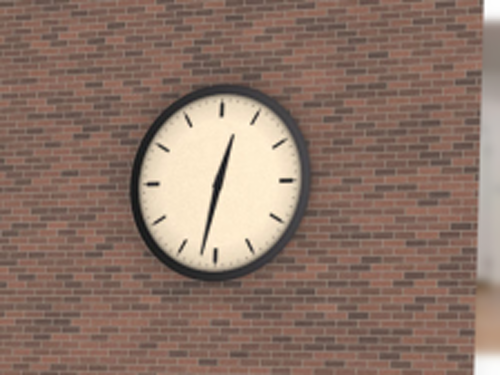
12,32
